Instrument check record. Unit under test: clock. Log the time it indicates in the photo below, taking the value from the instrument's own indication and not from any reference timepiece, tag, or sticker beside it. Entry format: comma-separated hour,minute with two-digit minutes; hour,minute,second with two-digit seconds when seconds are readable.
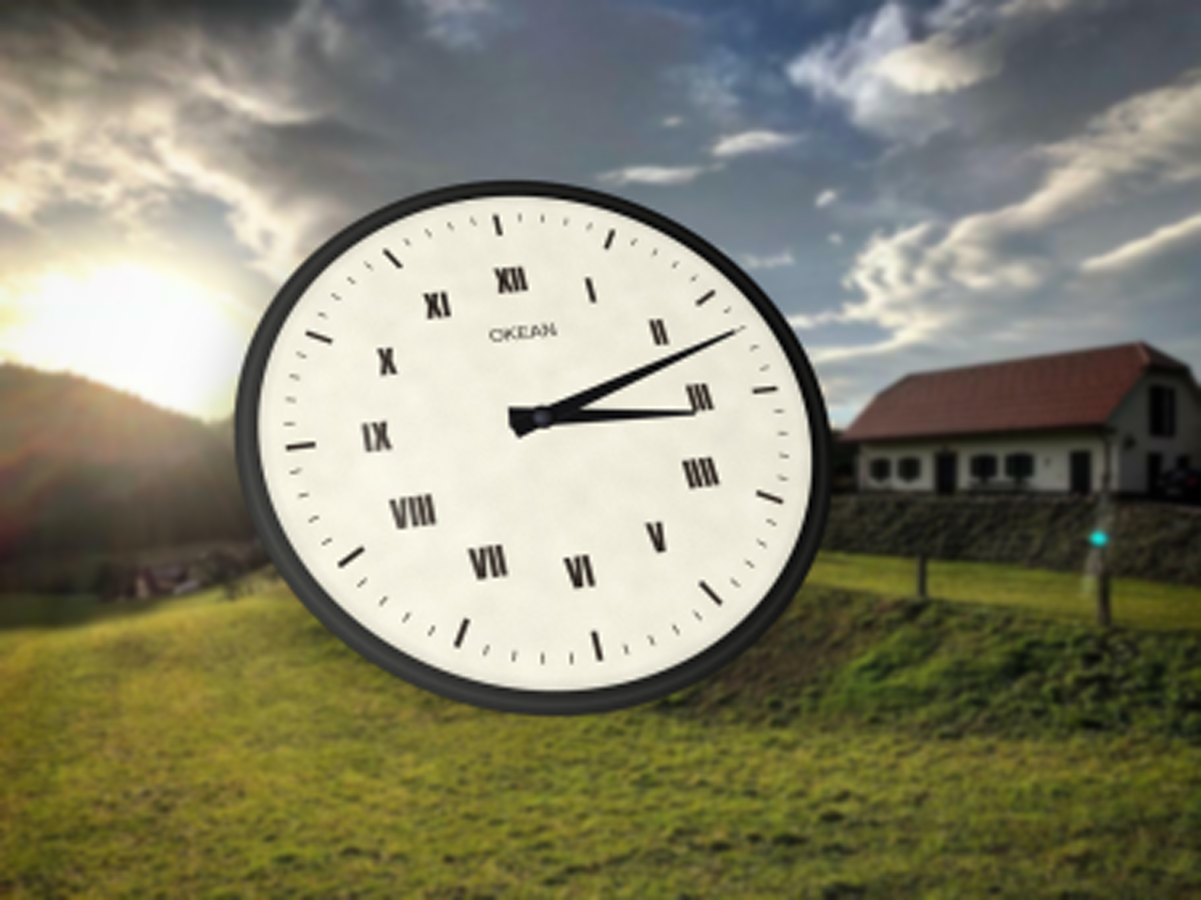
3,12
